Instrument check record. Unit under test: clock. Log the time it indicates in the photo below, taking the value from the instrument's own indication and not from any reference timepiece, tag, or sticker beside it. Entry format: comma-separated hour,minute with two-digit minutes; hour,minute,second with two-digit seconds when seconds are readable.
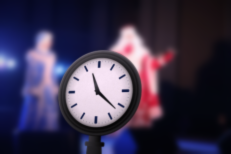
11,22
